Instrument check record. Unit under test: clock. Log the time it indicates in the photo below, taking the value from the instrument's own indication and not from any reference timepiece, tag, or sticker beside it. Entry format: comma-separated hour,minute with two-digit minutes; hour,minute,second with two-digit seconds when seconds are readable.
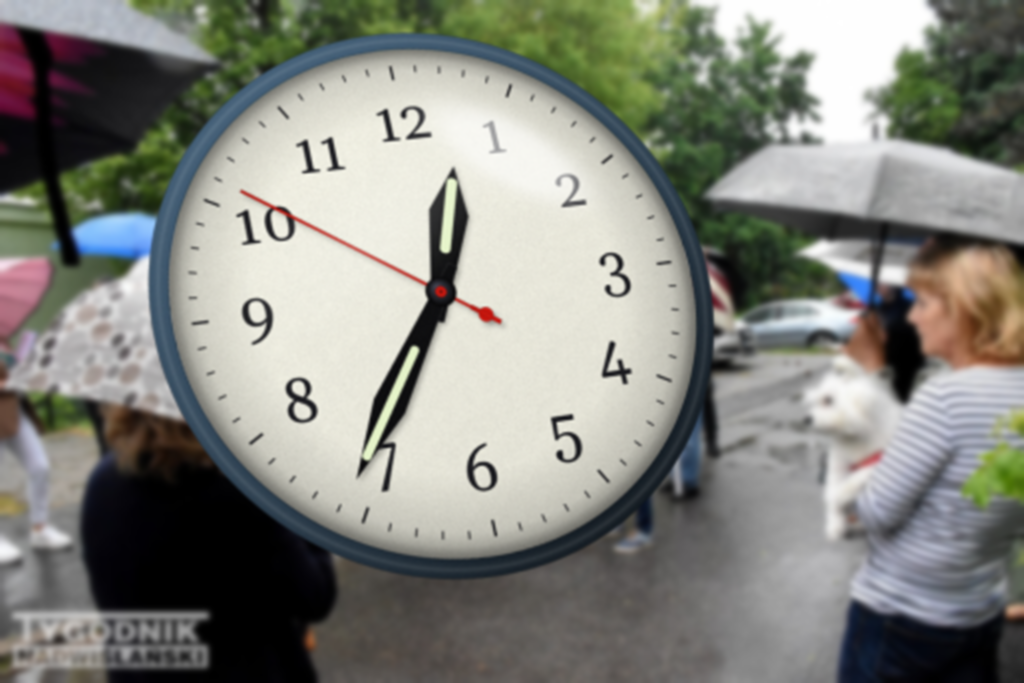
12,35,51
